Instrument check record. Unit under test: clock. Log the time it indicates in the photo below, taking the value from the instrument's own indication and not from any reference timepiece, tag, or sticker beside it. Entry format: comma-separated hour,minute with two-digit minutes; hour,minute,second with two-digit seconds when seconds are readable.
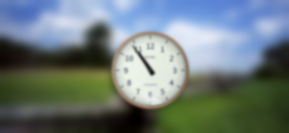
10,54
